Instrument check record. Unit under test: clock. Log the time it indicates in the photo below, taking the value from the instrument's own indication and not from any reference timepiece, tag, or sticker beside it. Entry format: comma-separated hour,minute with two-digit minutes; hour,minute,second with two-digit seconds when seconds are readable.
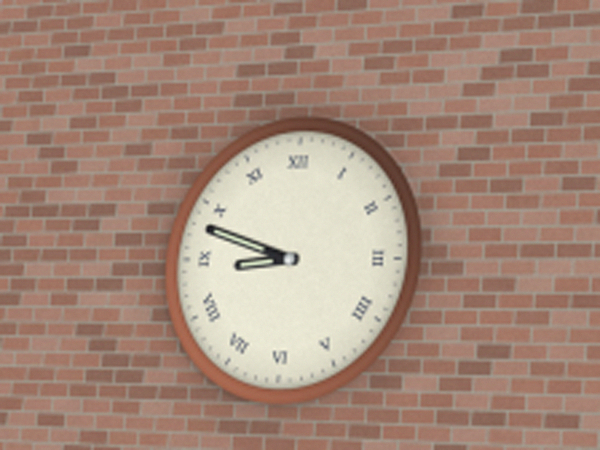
8,48
